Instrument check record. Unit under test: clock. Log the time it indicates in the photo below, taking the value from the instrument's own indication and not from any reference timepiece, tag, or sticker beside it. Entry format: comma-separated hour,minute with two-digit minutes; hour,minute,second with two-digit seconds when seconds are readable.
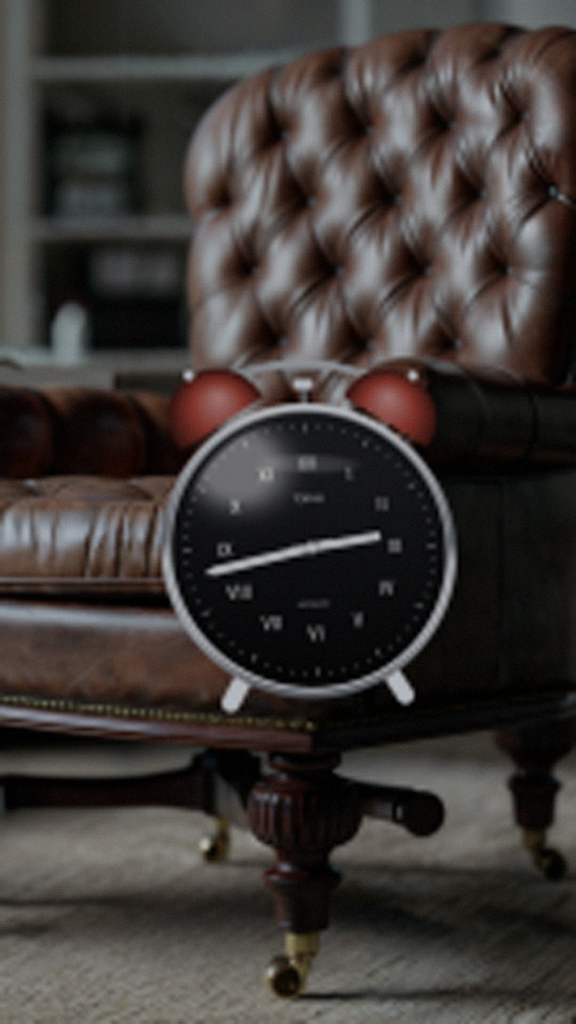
2,43
